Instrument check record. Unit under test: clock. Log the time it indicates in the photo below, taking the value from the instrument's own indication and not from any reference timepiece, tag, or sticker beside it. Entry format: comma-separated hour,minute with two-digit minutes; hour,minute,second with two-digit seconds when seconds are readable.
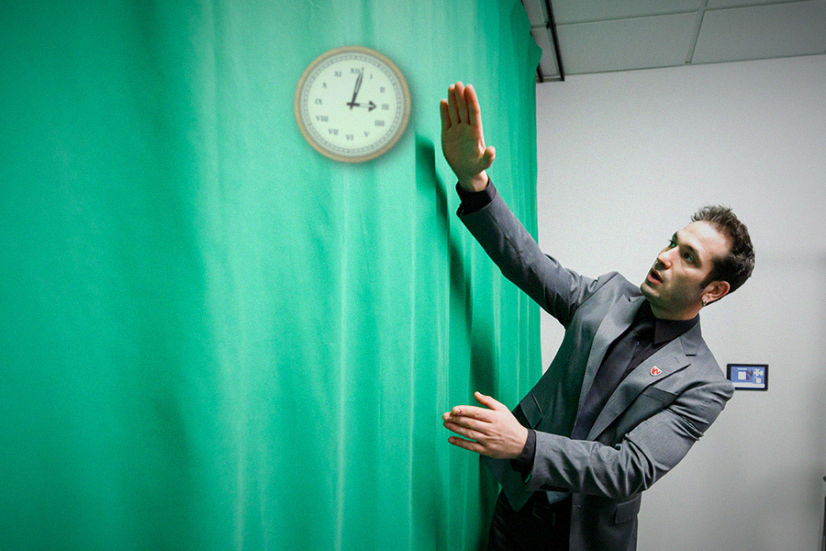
3,02
